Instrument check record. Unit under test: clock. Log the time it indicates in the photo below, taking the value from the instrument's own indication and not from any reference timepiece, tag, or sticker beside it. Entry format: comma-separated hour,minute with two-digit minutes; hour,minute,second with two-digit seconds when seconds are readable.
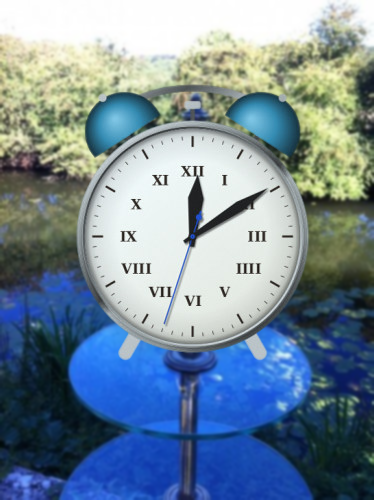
12,09,33
